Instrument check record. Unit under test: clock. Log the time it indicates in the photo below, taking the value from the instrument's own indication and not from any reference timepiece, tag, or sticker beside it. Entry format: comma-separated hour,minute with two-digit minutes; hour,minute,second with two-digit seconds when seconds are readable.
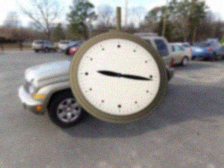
9,16
